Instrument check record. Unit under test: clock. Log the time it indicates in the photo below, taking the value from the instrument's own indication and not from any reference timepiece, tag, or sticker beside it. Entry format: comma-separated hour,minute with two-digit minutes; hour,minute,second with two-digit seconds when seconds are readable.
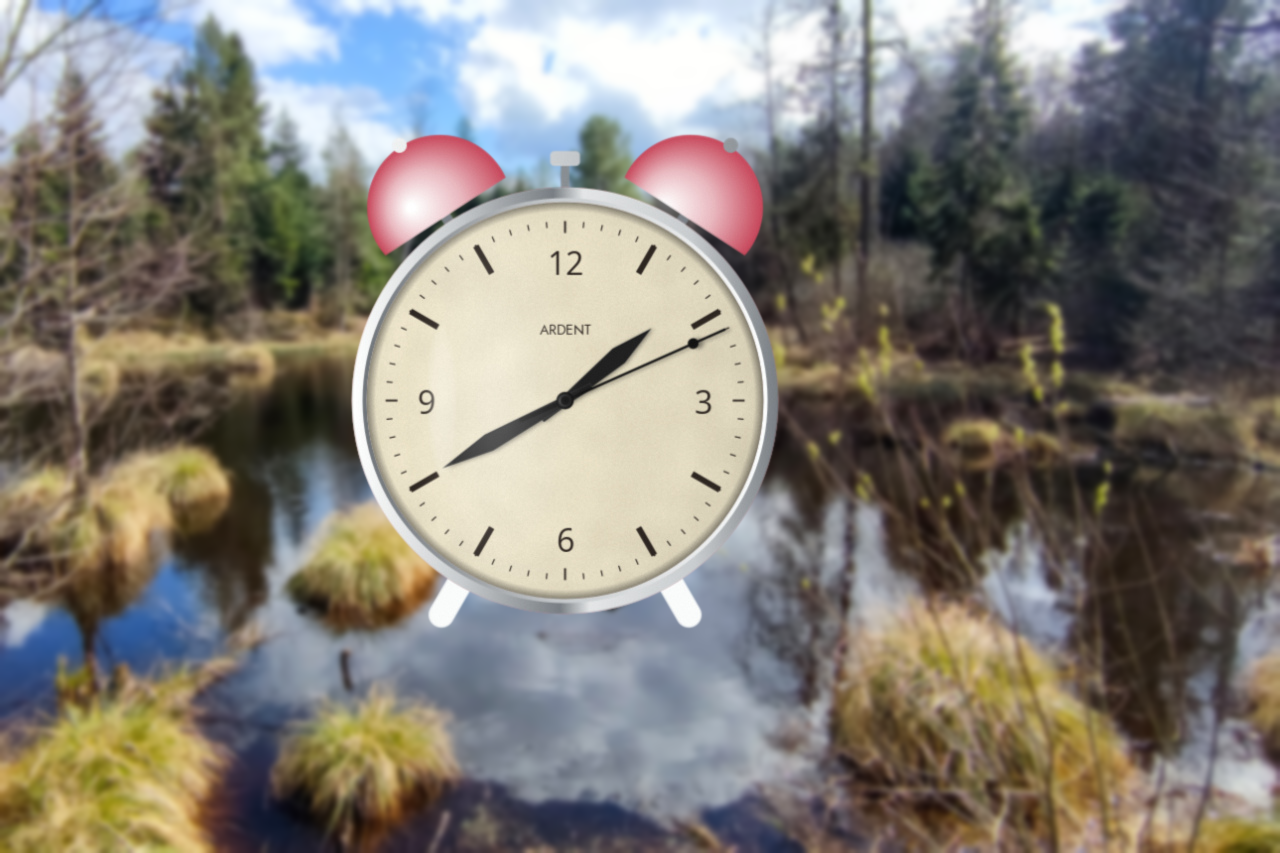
1,40,11
